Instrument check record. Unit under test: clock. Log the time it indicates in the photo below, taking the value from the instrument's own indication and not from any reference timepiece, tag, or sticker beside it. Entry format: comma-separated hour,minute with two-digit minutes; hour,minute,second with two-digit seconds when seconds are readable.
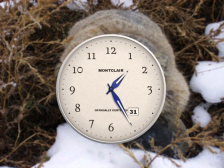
1,25
